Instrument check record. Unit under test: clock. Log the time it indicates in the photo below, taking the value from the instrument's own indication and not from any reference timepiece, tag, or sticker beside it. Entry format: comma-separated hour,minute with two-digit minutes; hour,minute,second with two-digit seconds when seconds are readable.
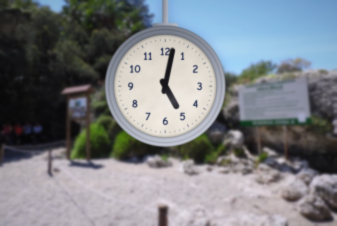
5,02
